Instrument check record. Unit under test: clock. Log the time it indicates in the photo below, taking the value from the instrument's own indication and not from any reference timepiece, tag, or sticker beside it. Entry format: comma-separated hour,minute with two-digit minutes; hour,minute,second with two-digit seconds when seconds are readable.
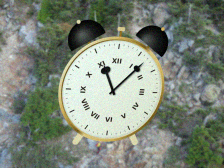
11,07
